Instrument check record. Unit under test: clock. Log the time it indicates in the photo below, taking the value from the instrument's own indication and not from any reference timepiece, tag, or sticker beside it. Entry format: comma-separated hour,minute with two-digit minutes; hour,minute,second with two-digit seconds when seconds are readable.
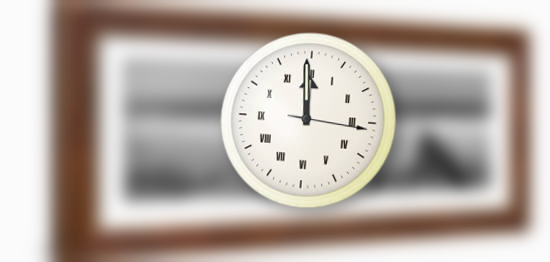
11,59,16
